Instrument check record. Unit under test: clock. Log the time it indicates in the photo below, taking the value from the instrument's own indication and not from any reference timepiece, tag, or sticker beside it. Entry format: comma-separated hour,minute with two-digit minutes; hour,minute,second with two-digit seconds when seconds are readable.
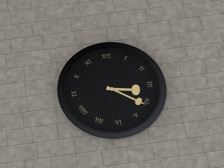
3,21
